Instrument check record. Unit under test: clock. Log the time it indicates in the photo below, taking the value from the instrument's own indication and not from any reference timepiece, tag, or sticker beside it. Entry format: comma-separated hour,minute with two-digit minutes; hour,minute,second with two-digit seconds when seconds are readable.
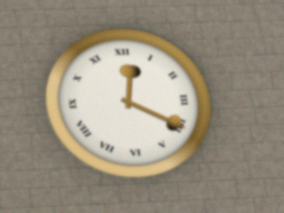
12,20
